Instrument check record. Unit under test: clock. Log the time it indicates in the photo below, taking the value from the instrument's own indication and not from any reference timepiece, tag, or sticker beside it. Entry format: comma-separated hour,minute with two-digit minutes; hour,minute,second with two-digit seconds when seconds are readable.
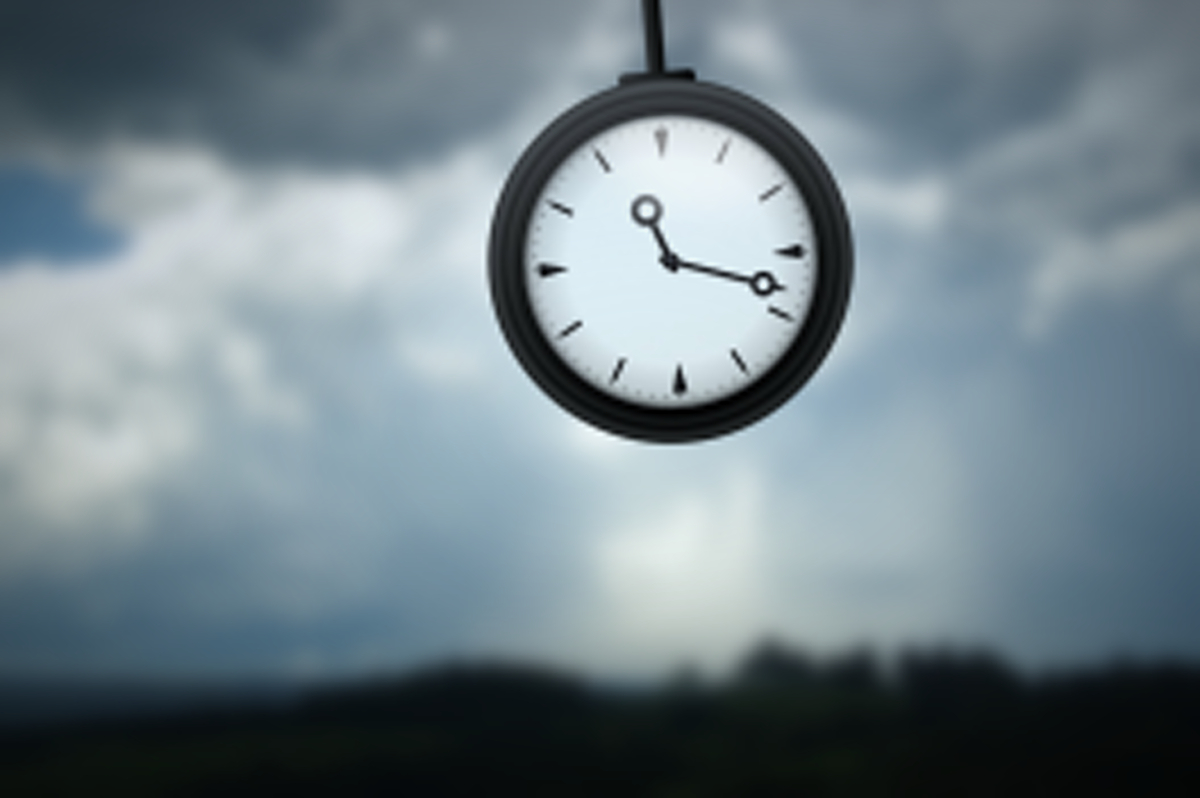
11,18
